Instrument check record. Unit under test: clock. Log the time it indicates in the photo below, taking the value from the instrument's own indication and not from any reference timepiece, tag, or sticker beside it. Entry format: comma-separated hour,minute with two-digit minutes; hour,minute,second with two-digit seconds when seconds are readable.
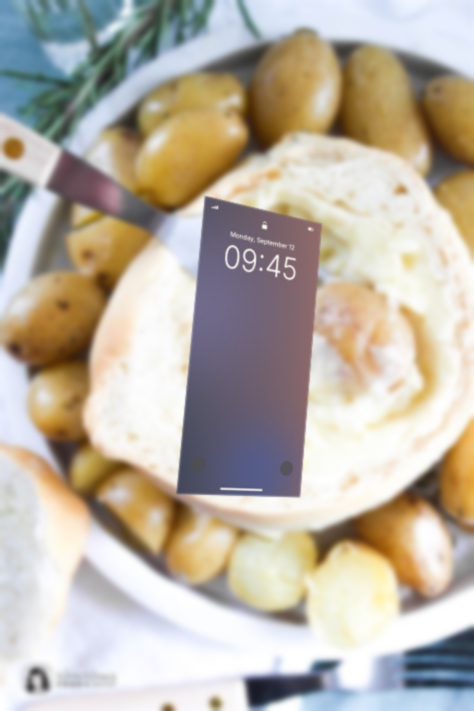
9,45
